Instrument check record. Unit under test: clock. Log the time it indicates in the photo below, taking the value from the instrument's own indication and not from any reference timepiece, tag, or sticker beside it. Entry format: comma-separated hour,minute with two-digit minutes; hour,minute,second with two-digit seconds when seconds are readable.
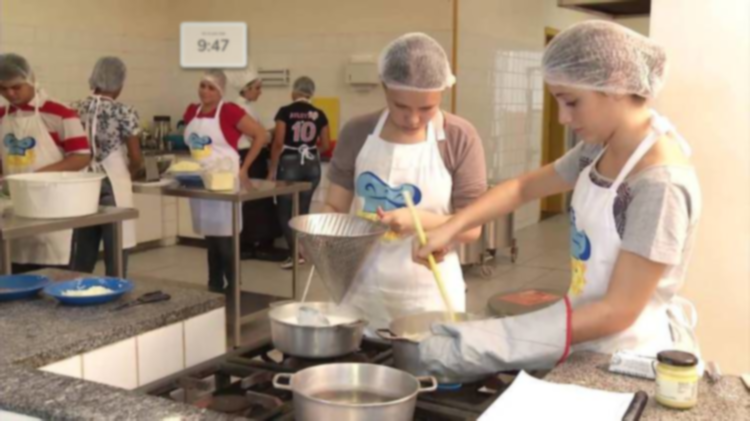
9,47
